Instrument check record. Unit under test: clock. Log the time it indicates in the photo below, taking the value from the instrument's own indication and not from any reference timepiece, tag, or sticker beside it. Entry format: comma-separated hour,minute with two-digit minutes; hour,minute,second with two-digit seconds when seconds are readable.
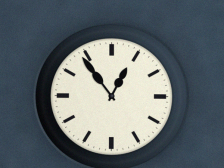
12,54
